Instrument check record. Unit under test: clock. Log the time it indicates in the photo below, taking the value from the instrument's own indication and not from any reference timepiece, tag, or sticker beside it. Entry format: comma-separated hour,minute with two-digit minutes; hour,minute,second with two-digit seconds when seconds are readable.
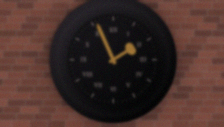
1,56
